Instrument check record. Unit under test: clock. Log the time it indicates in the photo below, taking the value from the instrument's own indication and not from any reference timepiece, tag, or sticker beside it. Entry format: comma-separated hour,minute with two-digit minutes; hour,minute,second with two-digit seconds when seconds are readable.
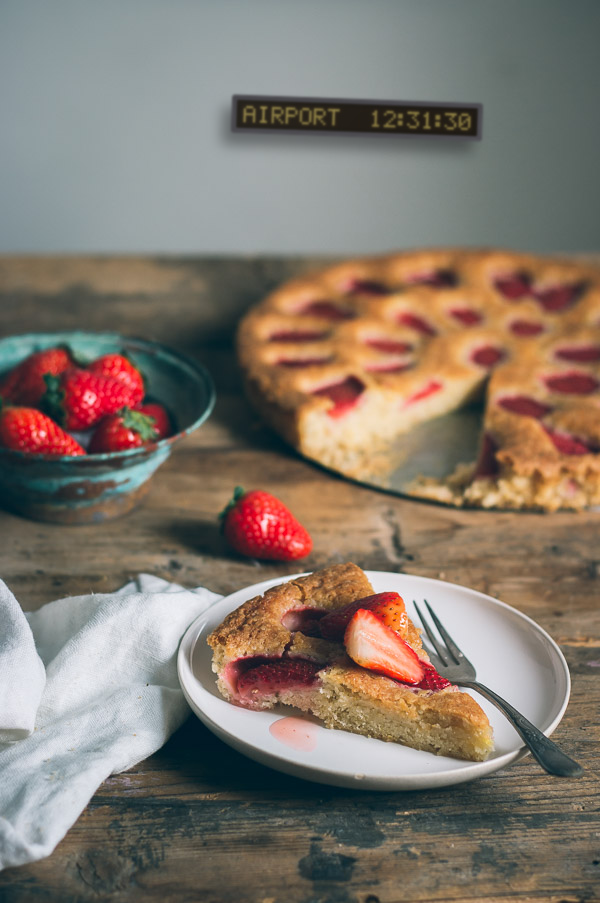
12,31,30
